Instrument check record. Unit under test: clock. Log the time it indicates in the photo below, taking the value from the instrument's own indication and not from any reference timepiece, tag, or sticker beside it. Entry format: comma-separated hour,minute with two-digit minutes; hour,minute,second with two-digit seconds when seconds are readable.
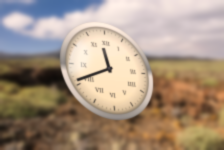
11,41
